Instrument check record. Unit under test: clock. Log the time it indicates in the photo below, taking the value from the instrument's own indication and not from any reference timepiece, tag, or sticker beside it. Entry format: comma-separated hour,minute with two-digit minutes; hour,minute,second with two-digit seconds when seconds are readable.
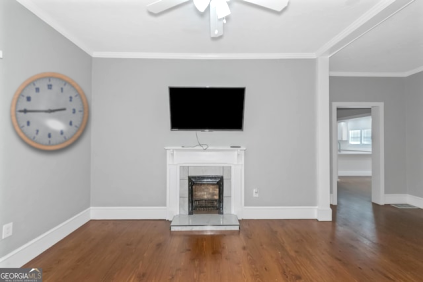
2,45
